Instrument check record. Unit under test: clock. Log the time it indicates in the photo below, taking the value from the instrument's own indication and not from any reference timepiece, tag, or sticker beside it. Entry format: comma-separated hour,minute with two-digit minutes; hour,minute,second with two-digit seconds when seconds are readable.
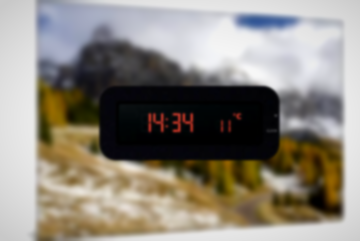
14,34
